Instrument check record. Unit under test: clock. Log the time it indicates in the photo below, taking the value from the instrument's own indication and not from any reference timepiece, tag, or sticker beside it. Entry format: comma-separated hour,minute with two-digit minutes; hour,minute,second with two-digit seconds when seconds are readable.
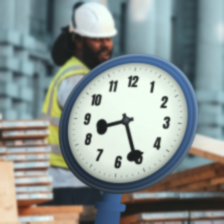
8,26
